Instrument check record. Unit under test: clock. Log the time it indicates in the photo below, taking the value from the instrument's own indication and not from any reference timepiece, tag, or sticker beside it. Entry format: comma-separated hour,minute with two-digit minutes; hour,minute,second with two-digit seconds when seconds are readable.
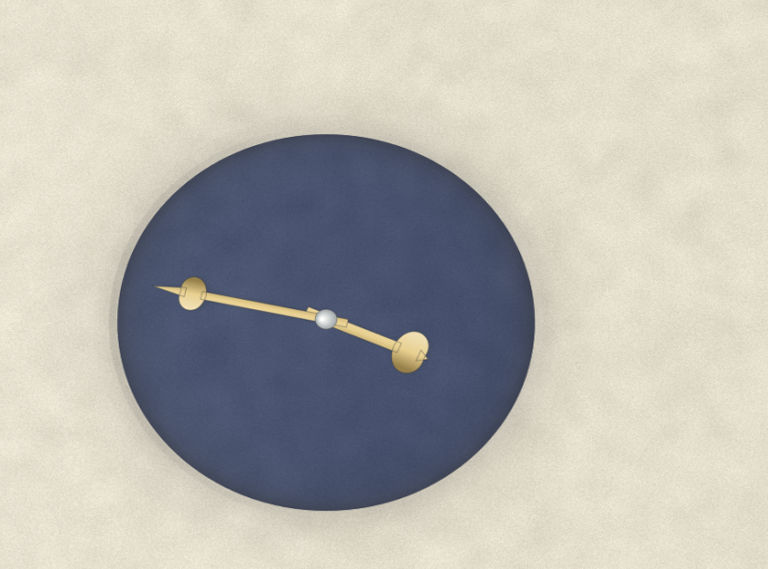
3,47
